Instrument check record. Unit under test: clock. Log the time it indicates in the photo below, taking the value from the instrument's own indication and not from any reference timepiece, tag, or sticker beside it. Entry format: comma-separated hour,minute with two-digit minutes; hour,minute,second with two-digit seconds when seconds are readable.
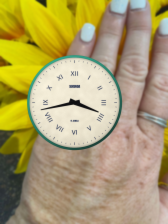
3,43
